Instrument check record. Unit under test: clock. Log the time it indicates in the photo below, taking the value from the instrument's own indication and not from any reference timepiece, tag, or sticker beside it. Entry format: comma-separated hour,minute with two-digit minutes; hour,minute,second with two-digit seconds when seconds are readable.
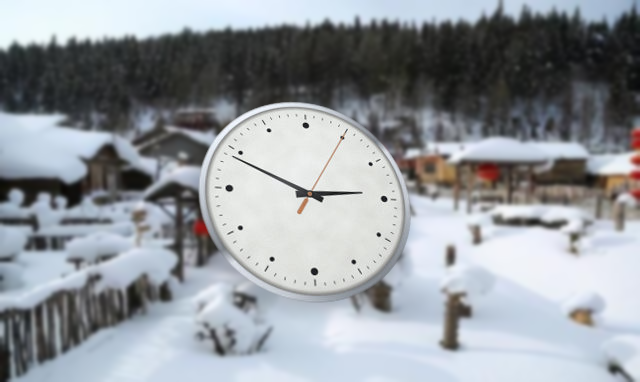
2,49,05
